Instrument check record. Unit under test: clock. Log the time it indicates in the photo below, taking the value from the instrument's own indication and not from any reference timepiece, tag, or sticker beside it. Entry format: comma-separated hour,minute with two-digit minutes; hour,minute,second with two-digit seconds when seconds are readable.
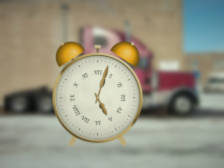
5,03
